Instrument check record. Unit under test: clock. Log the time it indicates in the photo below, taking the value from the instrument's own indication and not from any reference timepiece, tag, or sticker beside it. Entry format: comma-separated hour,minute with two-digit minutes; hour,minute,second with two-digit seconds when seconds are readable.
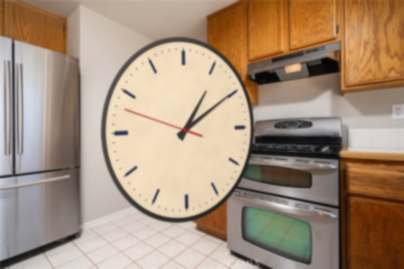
1,09,48
